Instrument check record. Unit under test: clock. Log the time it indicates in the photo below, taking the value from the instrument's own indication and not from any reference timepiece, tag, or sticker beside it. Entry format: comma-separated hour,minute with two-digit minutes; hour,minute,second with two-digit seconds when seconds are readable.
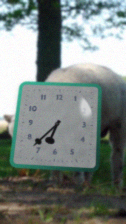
6,37
